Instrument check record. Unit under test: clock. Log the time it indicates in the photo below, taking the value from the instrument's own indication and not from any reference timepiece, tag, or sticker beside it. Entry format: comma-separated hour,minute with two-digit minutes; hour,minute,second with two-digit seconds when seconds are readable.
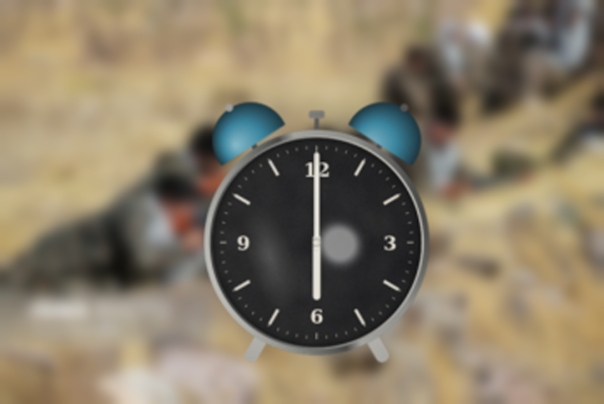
6,00
